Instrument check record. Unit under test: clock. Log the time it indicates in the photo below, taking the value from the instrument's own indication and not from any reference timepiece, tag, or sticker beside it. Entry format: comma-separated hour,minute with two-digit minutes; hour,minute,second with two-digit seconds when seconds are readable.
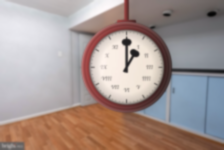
1,00
